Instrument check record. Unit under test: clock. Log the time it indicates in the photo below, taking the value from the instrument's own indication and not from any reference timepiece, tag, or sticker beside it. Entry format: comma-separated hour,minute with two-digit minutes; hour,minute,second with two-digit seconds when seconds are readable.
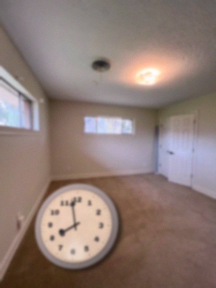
7,58
